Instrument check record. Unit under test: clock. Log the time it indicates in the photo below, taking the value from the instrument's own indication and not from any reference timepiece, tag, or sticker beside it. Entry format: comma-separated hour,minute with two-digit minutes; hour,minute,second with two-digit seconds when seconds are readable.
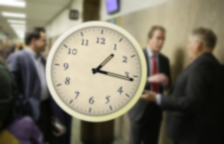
1,16
